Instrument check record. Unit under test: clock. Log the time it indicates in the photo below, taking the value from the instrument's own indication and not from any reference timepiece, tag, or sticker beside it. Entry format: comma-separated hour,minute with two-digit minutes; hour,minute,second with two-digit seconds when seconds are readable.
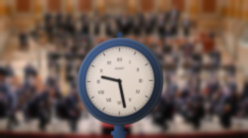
9,28
